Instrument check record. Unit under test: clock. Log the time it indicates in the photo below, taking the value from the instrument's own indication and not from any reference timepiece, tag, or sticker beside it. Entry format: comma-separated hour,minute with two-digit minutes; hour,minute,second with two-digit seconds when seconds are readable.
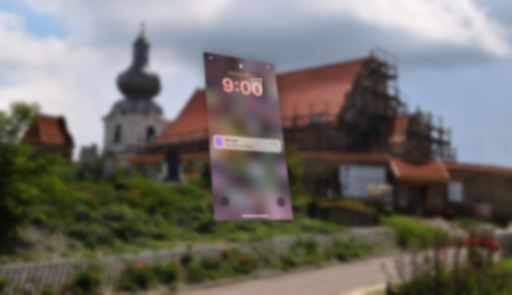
9,00
